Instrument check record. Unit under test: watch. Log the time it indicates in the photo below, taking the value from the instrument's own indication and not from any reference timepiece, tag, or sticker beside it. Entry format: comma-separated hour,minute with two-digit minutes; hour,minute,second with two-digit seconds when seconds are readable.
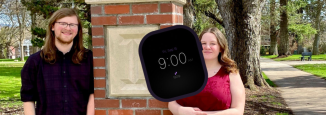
9,00
